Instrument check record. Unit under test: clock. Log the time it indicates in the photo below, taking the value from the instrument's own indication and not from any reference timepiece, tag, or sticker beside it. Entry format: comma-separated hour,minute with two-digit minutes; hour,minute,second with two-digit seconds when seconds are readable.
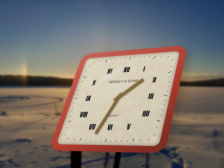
1,33
